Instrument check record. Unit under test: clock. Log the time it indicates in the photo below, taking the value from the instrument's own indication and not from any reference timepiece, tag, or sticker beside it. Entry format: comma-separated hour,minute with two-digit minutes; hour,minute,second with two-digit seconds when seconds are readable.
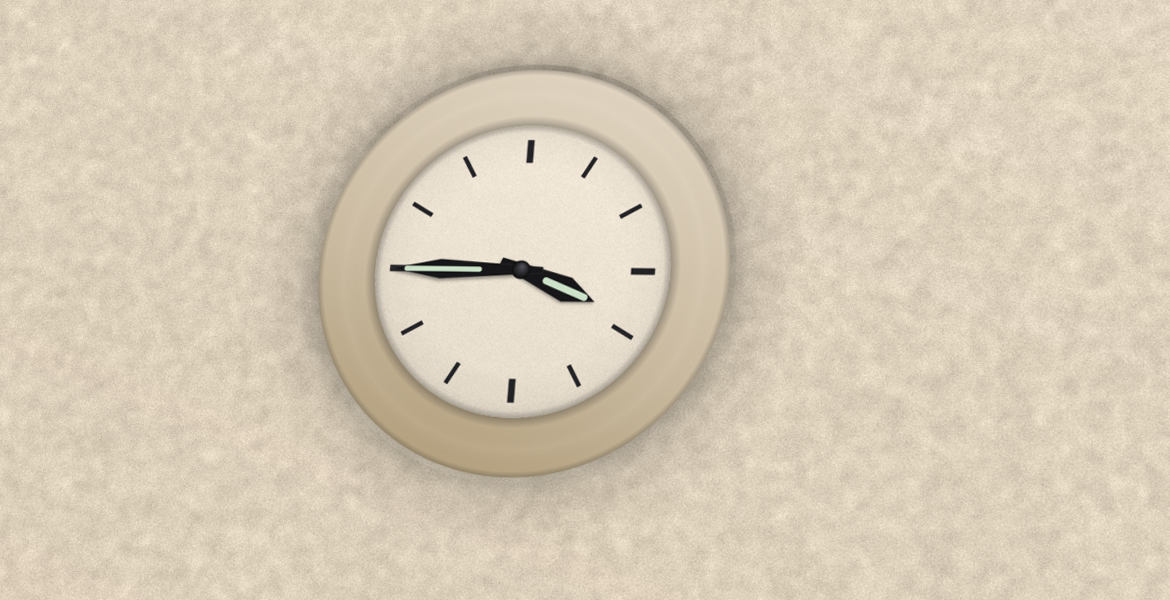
3,45
